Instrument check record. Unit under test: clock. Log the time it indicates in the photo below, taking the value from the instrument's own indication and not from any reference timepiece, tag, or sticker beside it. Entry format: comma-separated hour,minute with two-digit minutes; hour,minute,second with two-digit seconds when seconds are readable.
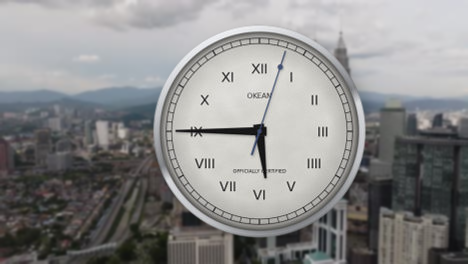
5,45,03
